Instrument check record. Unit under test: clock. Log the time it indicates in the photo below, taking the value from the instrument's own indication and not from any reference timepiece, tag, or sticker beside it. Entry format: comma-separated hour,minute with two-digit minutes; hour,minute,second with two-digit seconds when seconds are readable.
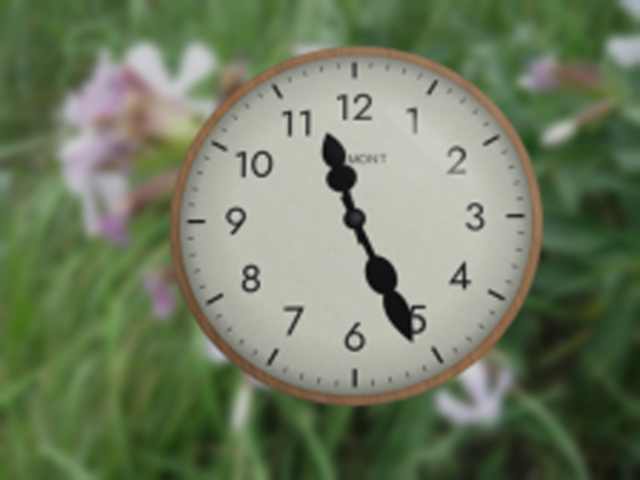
11,26
